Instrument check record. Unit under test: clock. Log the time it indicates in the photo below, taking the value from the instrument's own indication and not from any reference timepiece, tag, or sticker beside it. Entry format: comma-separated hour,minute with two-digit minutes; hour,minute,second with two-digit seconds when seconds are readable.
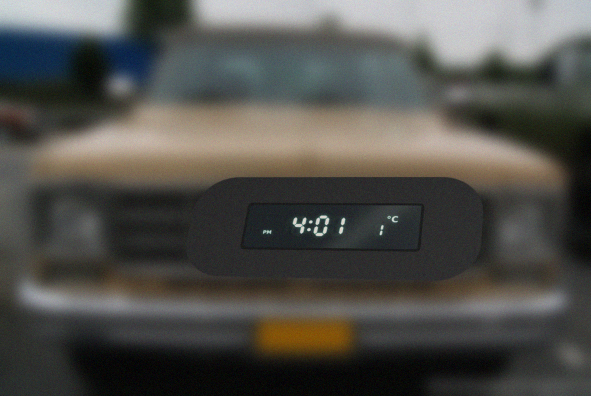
4,01
